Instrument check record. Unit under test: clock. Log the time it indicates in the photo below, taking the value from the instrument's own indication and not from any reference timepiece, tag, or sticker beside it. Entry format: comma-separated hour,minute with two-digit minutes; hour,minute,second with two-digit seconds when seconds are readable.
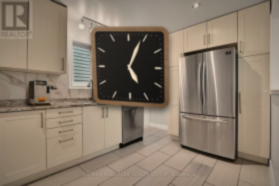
5,04
